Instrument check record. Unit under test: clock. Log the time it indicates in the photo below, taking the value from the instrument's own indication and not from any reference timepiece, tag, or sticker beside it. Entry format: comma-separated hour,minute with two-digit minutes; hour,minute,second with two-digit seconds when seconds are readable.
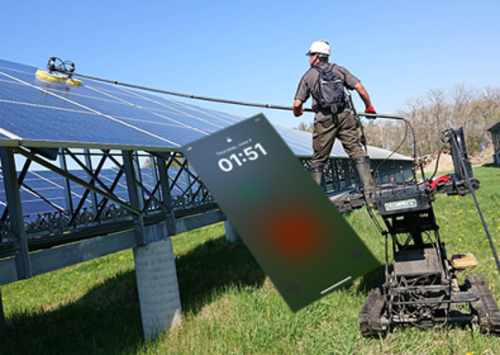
1,51
